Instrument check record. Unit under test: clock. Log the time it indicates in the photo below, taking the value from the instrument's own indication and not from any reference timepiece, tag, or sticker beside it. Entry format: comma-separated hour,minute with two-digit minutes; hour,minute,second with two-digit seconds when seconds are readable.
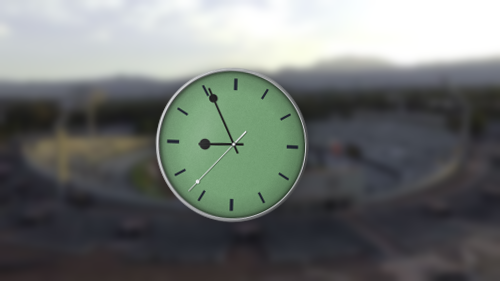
8,55,37
